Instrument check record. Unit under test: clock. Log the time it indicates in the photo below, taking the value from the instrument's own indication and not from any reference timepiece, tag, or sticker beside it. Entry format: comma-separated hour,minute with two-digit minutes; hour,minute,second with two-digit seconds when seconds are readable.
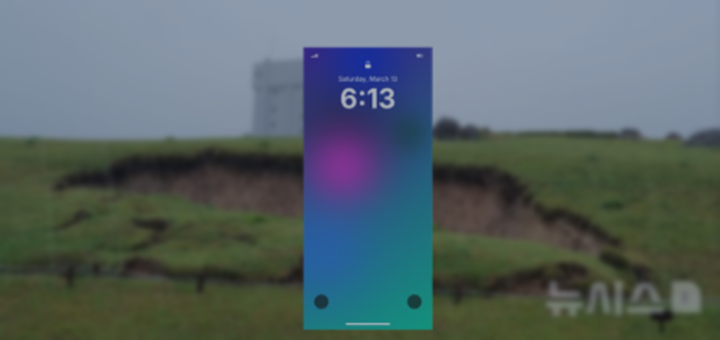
6,13
